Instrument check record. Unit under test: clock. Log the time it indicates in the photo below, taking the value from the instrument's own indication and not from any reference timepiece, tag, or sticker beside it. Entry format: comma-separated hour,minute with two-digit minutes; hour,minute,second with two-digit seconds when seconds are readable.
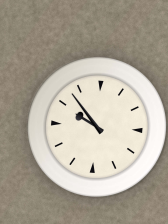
9,53
